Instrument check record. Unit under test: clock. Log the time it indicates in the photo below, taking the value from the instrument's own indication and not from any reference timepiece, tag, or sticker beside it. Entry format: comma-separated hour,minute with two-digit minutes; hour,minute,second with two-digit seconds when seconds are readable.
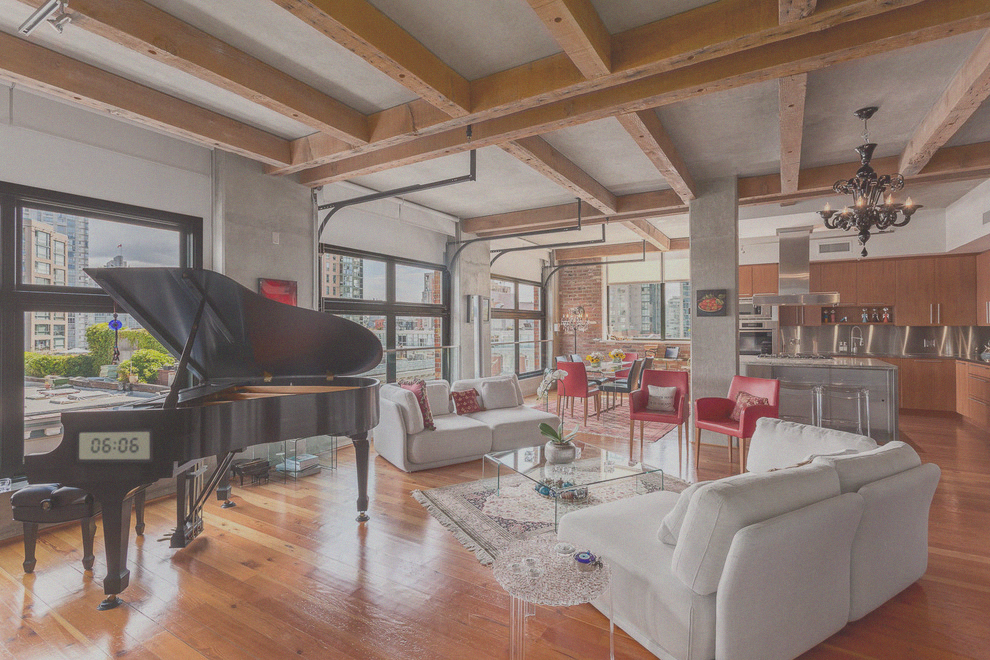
6,06
